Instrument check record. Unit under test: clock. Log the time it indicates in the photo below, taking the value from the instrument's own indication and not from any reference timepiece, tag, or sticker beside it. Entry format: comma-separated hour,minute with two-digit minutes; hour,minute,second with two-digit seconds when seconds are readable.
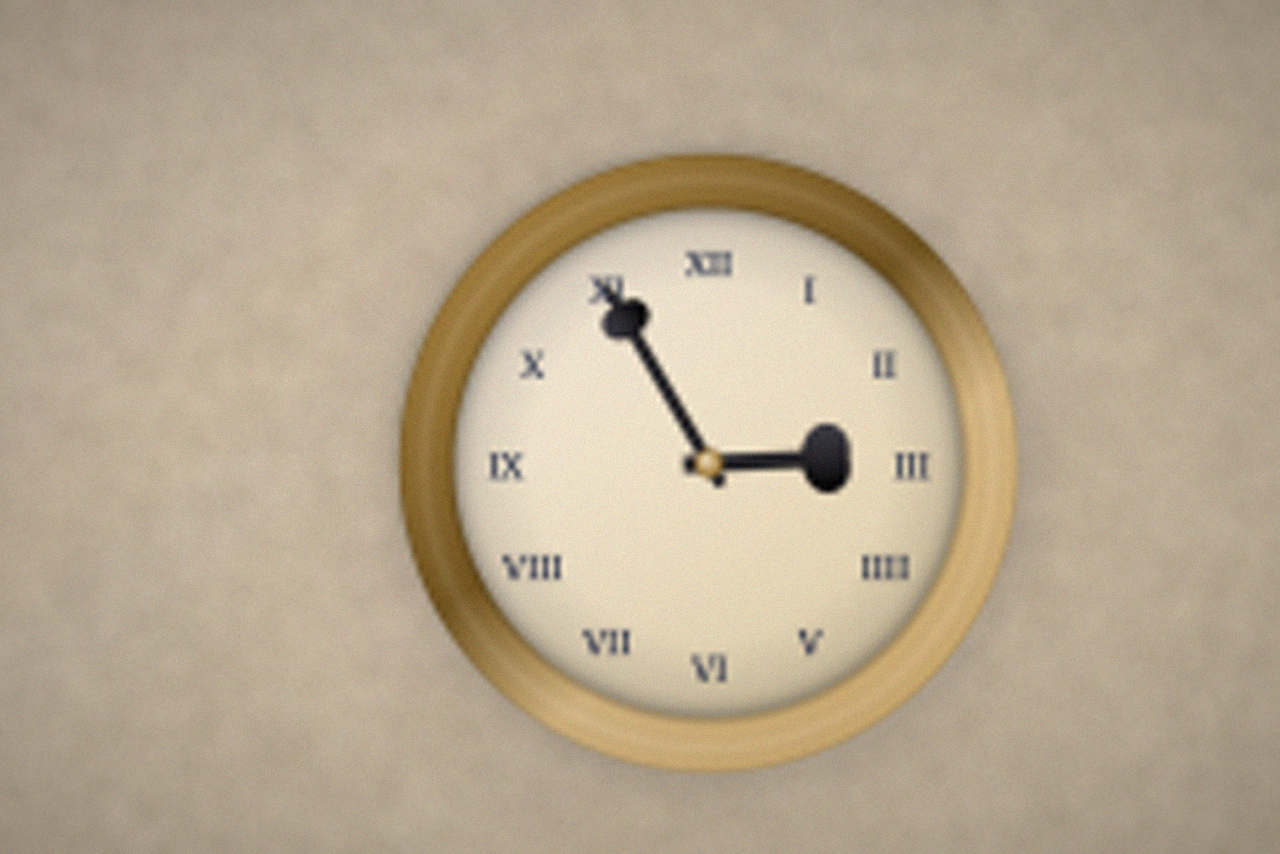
2,55
